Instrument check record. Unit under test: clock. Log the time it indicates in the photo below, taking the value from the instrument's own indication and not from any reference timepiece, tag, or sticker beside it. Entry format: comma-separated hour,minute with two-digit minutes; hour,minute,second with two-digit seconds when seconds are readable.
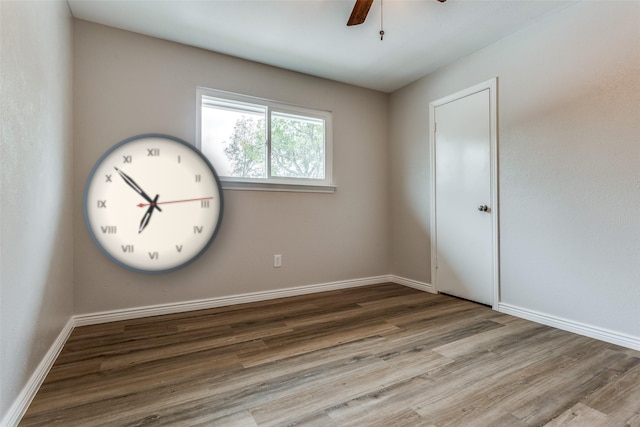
6,52,14
